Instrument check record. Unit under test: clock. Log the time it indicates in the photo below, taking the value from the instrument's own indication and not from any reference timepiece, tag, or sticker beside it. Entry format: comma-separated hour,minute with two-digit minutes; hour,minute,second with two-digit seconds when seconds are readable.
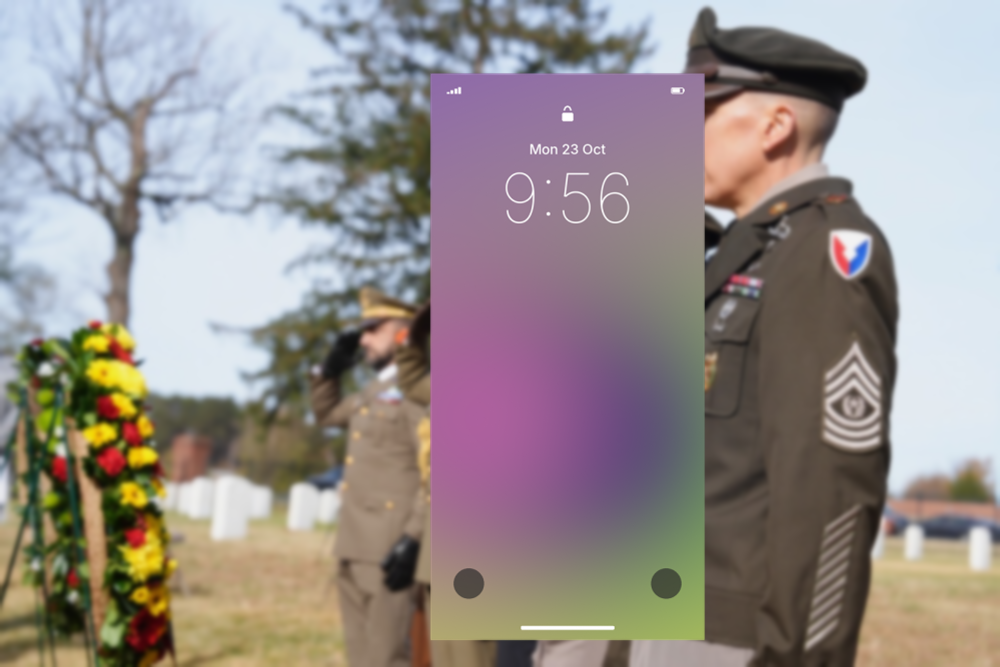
9,56
